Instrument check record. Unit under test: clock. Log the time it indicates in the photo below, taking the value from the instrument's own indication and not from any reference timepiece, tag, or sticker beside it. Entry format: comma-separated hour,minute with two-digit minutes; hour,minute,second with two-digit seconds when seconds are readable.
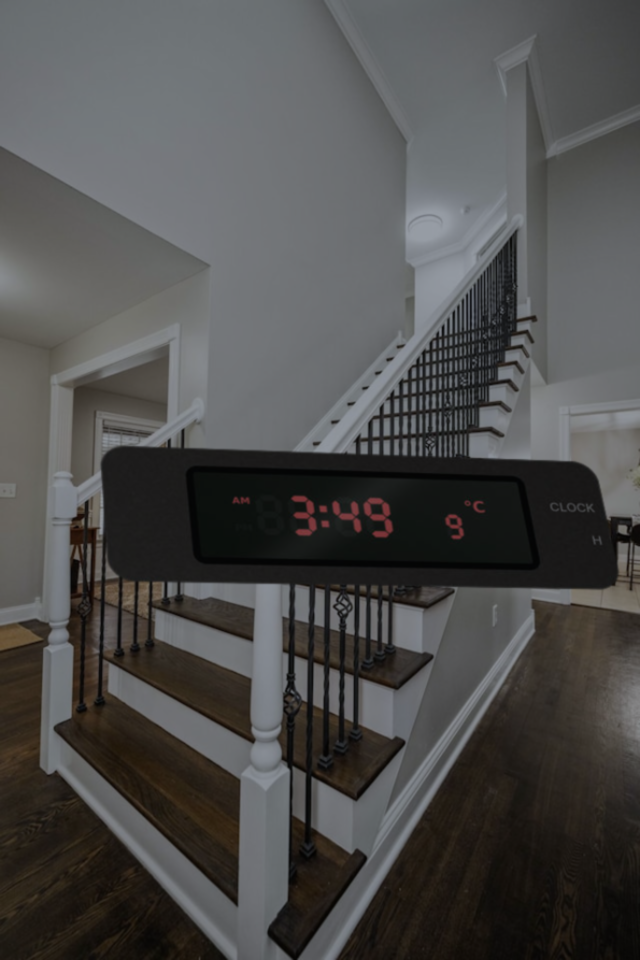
3,49
